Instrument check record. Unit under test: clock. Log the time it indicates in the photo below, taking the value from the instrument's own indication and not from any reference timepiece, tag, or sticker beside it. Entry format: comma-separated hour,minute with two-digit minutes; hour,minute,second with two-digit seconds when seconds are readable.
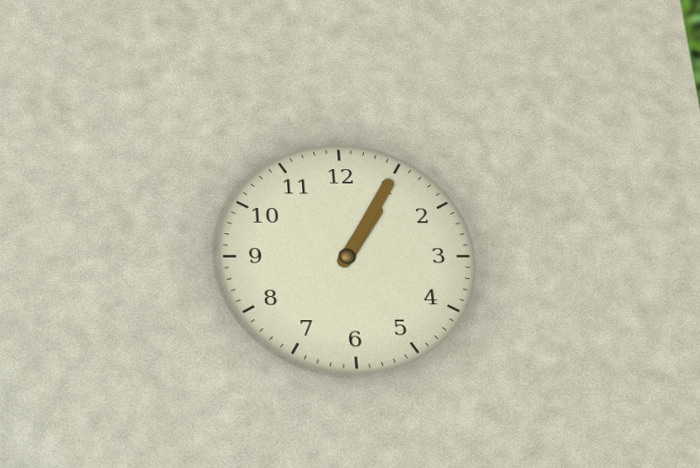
1,05
